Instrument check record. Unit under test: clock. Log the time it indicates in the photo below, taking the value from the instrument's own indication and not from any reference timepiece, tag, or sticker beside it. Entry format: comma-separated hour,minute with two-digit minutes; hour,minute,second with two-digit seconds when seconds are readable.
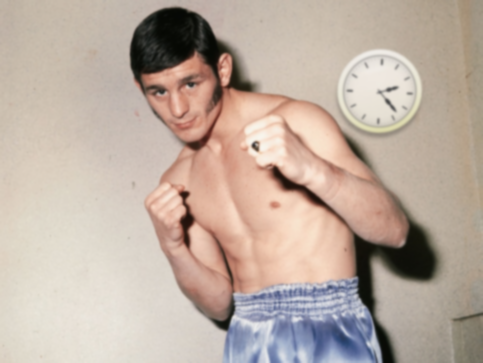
2,23
